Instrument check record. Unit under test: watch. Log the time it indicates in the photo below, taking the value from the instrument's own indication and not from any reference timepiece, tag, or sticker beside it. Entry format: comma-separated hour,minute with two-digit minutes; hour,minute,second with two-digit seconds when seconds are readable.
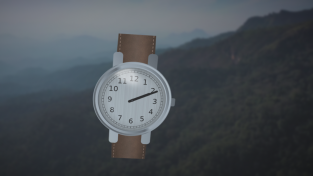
2,11
